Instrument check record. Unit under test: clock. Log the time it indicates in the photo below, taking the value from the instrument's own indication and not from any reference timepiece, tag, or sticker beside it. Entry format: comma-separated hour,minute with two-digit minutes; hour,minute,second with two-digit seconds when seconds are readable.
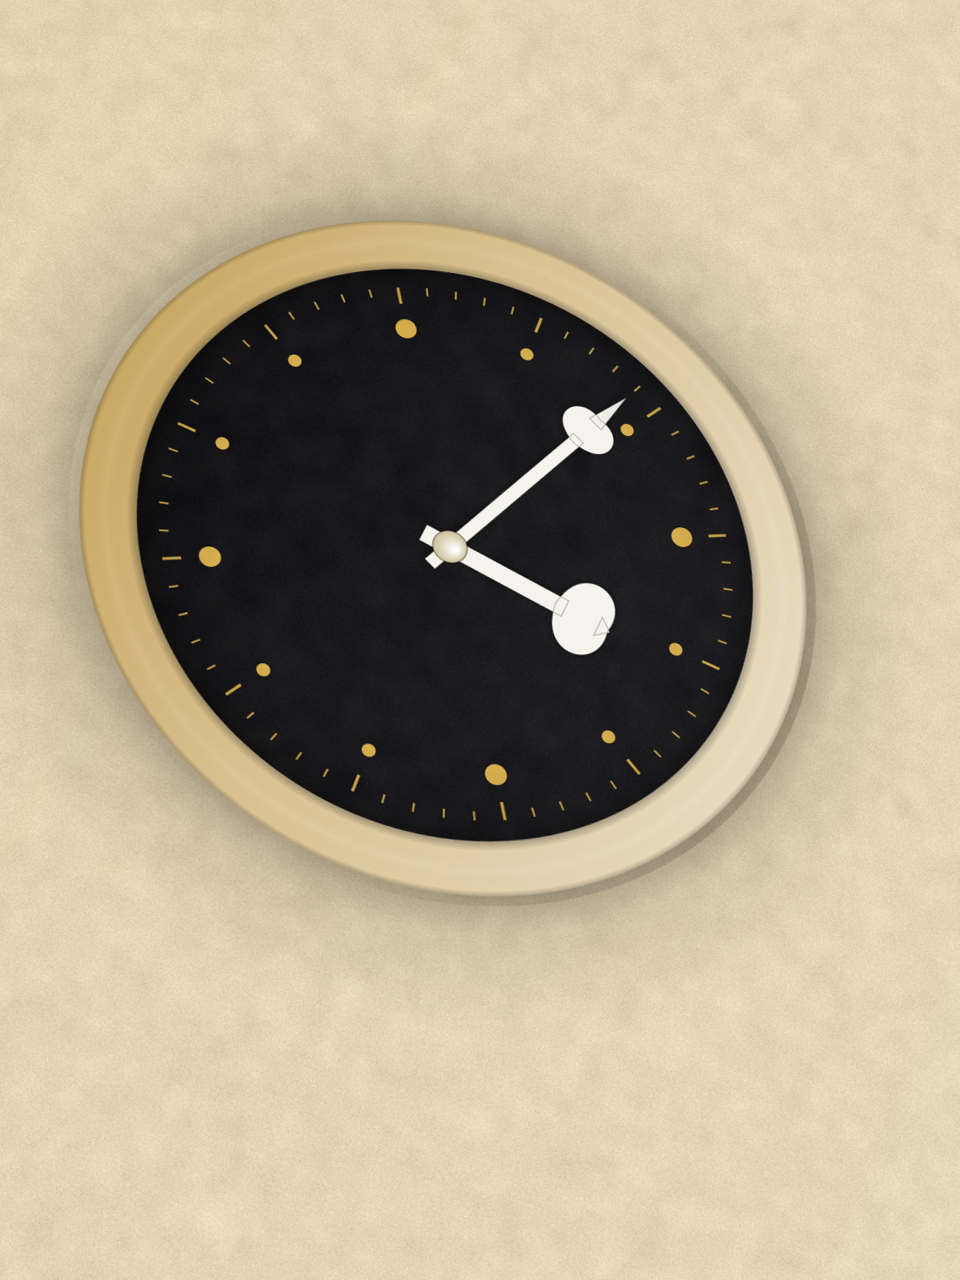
4,09
